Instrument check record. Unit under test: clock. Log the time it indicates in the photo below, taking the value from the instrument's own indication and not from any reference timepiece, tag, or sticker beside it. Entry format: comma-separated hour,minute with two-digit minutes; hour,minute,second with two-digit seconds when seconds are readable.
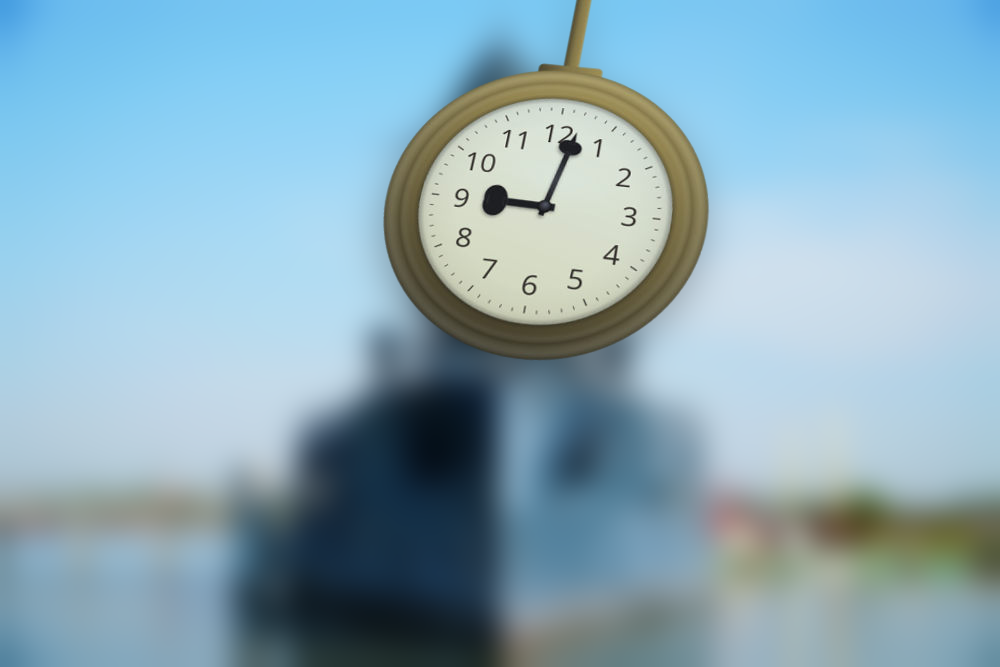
9,02
